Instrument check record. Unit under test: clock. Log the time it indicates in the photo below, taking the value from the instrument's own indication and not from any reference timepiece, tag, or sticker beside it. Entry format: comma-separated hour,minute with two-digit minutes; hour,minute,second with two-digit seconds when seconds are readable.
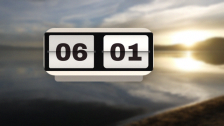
6,01
